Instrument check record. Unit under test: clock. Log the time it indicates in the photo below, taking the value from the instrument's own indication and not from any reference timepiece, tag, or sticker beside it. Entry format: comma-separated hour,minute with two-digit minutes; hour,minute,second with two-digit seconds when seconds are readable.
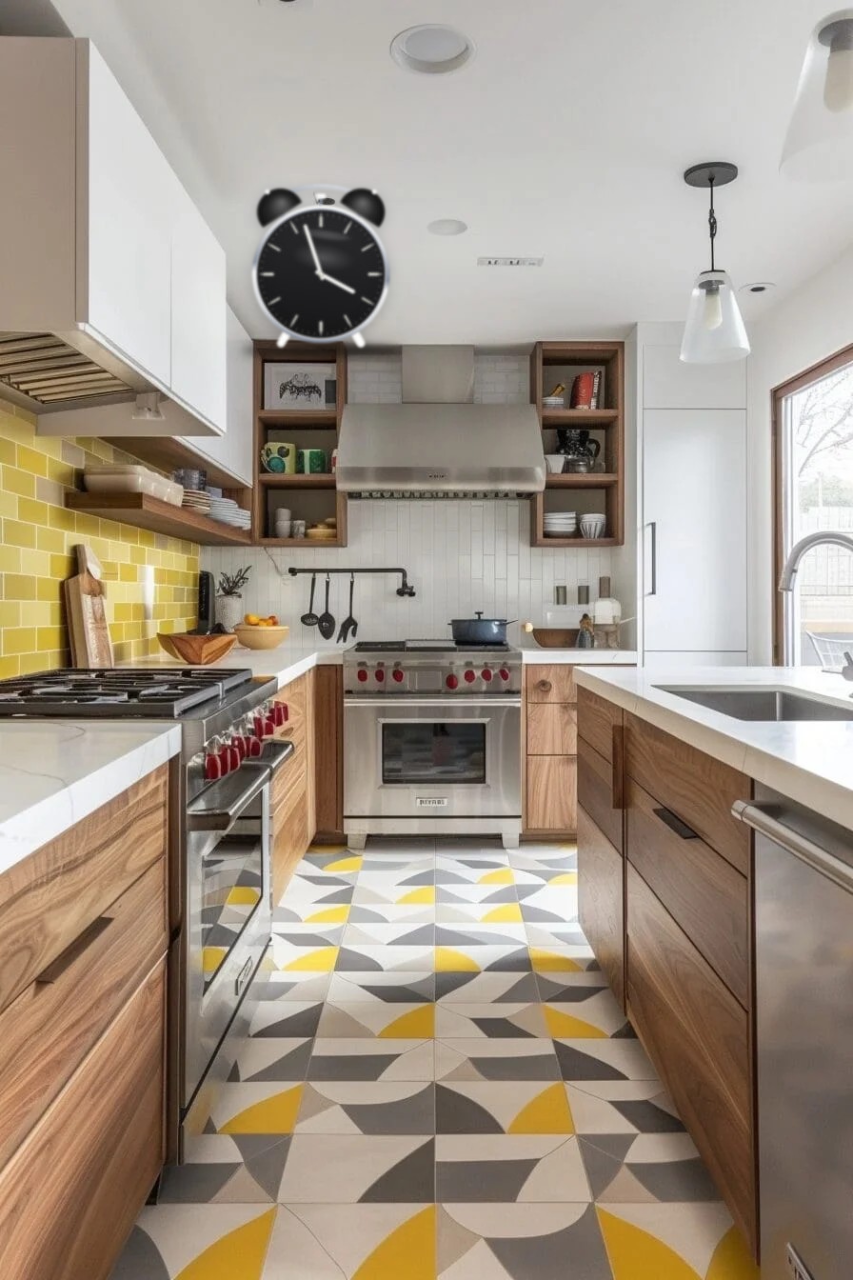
3,57
